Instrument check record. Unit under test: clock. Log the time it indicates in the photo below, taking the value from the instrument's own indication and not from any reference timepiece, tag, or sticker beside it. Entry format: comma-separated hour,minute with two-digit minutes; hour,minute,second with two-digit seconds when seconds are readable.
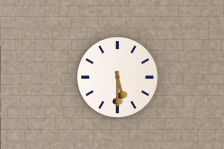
5,30
